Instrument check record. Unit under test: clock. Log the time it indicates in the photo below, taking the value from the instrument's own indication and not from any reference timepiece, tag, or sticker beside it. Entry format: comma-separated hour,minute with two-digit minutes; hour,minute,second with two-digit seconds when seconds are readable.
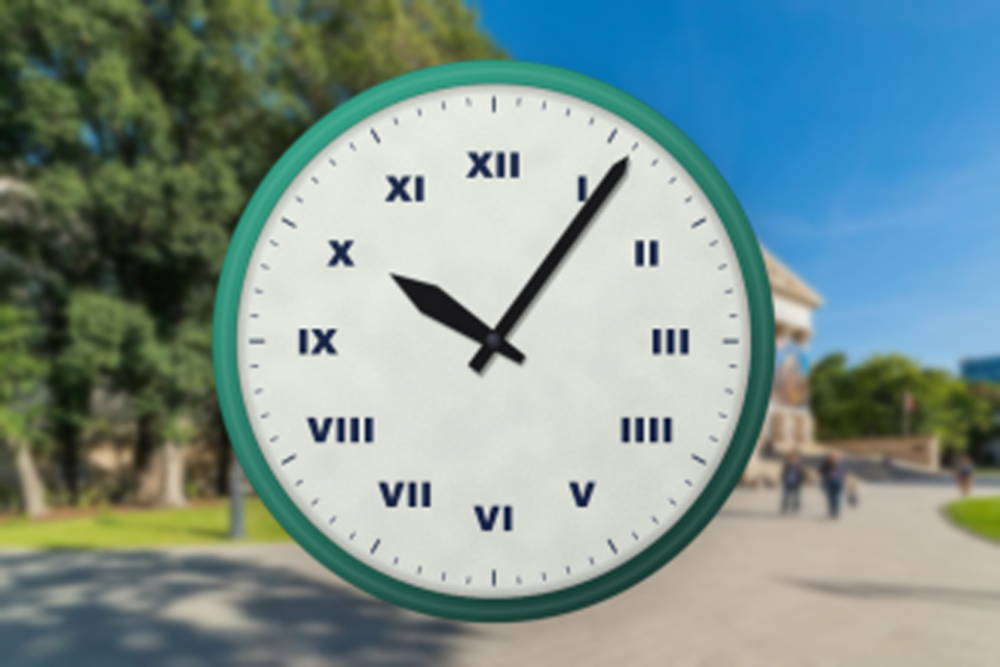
10,06
